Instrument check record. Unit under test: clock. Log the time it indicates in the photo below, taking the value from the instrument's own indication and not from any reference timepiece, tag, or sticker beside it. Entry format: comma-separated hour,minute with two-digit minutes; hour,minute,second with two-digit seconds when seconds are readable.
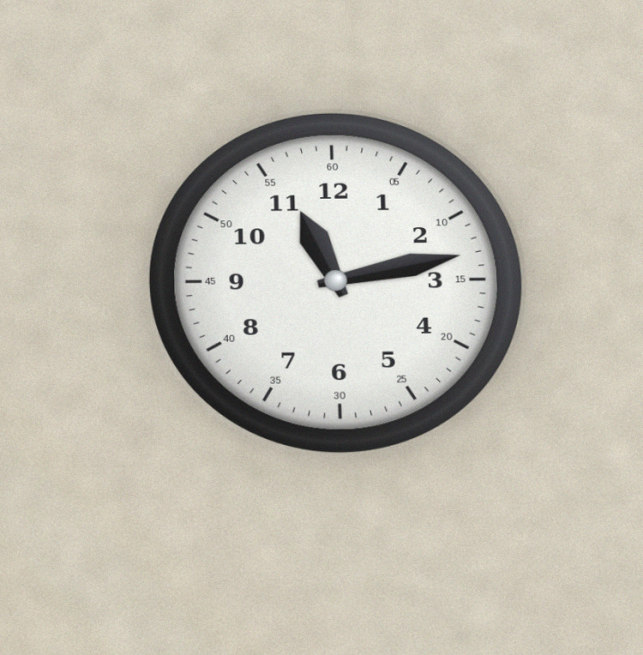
11,13
